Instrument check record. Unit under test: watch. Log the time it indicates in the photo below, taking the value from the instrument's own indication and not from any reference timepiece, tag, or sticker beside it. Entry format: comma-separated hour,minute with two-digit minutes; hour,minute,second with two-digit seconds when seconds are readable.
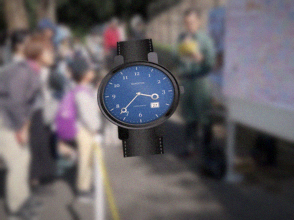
3,37
